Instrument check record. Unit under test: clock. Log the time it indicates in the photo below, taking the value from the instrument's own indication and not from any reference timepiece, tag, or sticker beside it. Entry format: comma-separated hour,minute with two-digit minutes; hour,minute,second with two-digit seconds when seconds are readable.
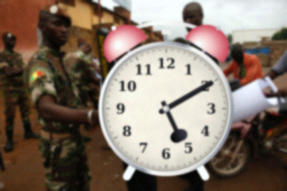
5,10
